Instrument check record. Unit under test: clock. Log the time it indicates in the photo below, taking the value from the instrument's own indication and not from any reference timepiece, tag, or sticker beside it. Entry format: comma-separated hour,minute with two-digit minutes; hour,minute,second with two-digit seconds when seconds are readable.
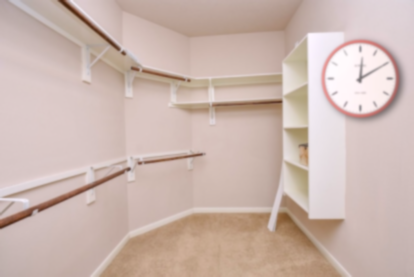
12,10
